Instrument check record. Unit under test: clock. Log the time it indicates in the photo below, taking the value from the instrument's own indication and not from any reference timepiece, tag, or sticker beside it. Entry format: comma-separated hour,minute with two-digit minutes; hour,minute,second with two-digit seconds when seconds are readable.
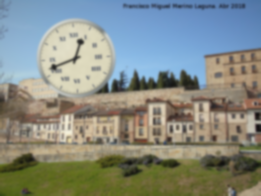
12,42
